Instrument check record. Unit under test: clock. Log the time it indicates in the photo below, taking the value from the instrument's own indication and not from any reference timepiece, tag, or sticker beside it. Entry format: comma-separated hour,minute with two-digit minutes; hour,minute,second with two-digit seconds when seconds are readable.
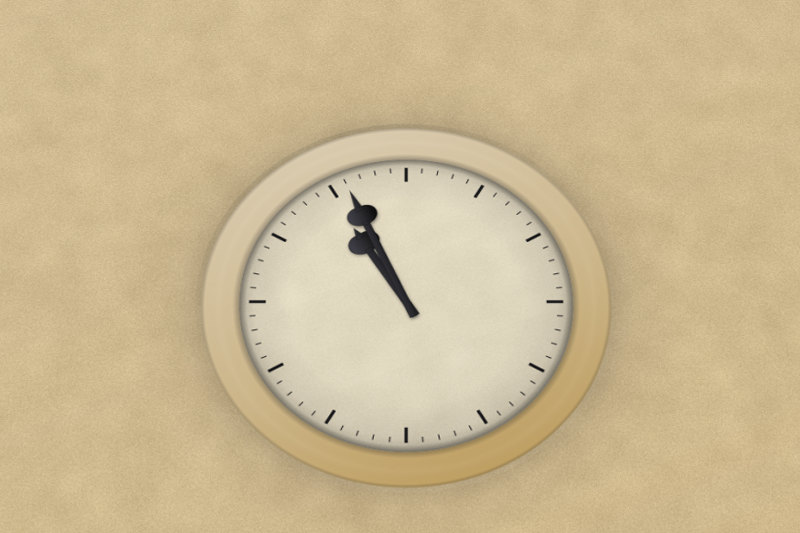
10,56
